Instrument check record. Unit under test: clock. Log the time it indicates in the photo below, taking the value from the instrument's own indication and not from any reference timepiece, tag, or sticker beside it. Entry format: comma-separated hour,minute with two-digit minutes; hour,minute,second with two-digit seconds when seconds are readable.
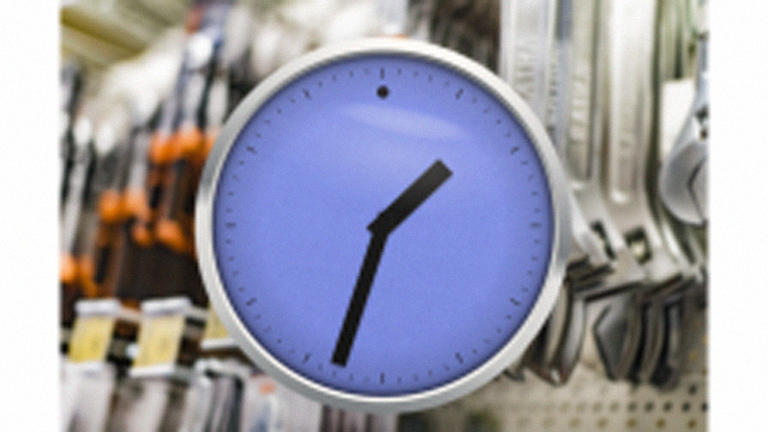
1,33
